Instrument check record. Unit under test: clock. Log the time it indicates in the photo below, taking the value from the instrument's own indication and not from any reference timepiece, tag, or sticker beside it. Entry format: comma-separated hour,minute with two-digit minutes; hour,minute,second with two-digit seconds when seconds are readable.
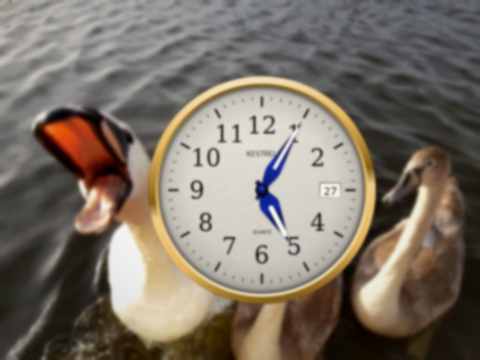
5,05
